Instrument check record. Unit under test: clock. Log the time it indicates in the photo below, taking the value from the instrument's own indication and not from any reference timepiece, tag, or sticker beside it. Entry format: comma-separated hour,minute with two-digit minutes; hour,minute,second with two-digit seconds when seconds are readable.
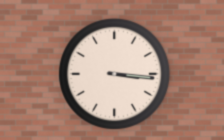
3,16
